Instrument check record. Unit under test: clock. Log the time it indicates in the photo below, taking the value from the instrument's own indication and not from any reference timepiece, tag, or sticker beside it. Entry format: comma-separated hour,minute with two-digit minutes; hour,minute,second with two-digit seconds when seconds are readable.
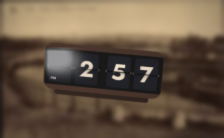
2,57
